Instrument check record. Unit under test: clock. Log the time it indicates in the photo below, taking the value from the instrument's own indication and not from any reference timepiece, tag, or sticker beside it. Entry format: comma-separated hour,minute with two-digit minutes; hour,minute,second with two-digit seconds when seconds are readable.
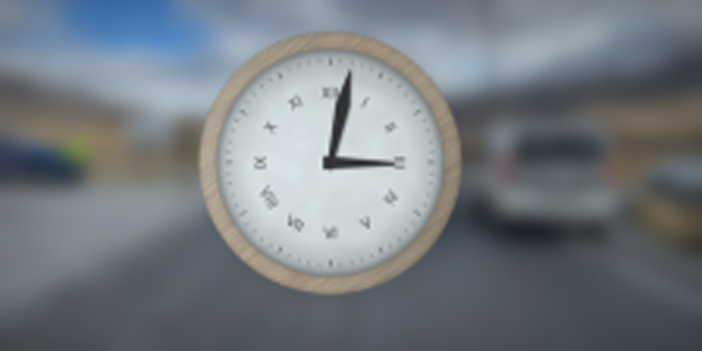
3,02
